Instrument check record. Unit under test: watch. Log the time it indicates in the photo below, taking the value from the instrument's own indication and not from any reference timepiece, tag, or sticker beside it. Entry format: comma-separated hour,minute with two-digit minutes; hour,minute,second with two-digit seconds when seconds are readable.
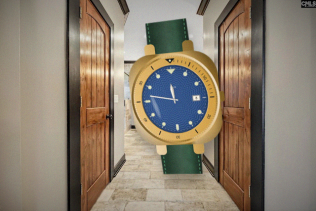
11,47
